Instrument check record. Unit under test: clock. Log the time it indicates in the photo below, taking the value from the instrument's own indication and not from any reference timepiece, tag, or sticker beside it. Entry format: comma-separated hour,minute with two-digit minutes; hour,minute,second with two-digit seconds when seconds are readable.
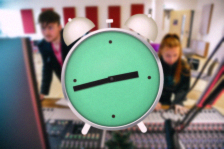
2,43
